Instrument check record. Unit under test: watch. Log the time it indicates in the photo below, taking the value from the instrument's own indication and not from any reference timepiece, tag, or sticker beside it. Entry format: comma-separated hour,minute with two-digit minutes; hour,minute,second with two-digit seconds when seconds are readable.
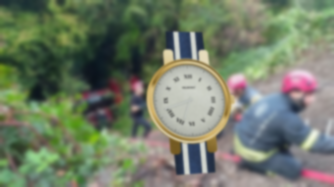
6,42
